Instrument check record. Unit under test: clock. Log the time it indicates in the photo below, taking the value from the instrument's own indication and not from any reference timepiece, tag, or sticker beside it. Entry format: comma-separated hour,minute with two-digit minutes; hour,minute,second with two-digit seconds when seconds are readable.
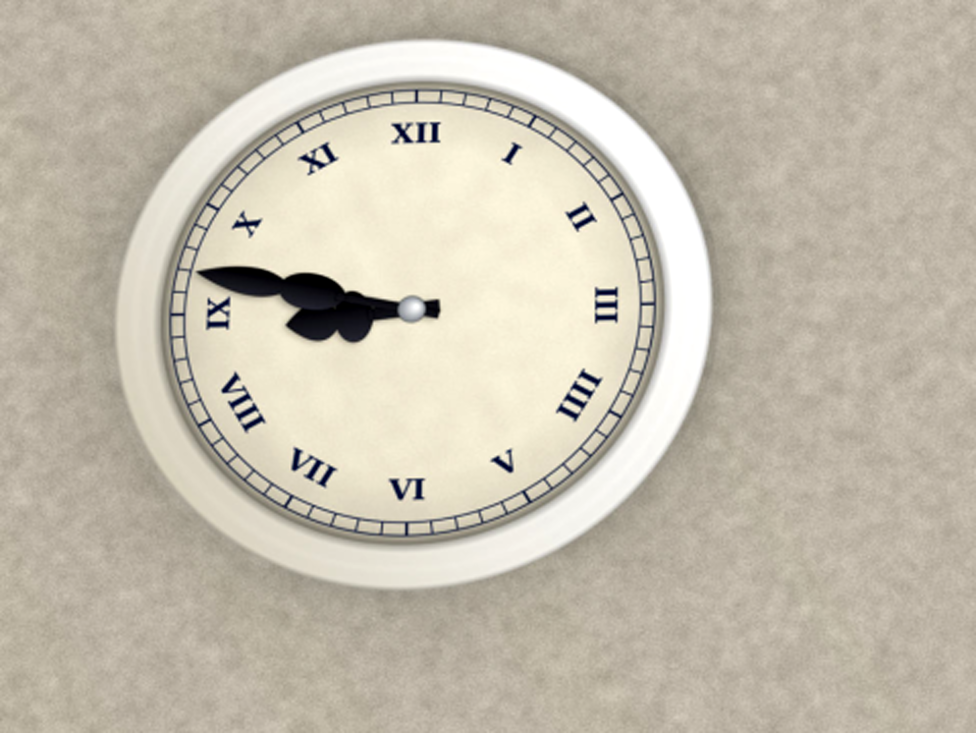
8,47
